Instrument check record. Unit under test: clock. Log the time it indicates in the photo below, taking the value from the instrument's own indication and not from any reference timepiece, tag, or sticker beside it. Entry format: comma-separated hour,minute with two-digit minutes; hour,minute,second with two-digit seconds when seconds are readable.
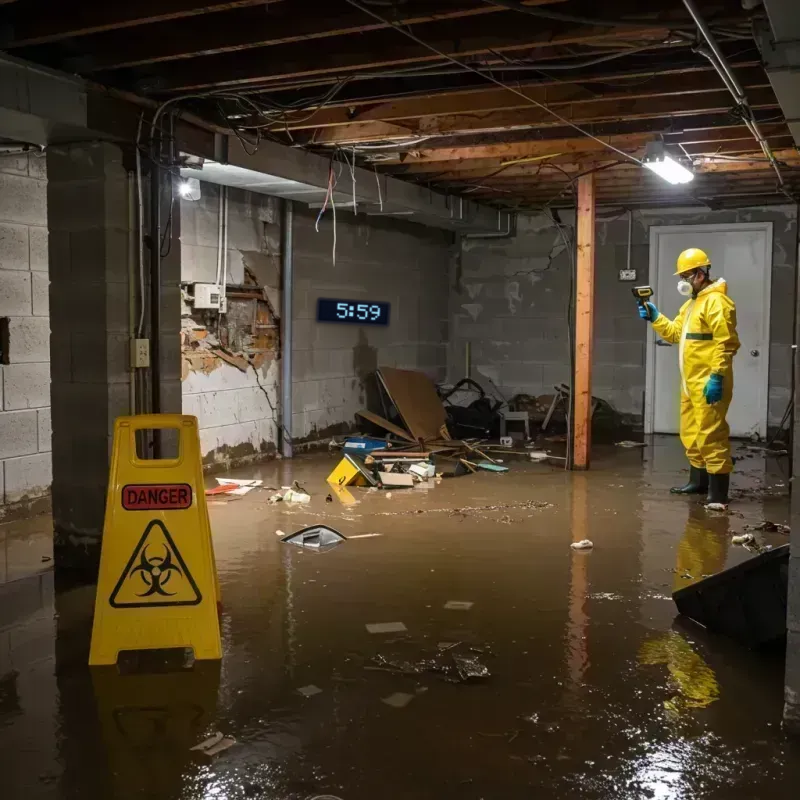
5,59
